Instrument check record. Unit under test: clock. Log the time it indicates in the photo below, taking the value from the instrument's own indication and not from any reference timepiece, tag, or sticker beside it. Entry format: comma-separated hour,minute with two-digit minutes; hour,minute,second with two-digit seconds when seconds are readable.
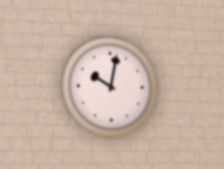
10,02
